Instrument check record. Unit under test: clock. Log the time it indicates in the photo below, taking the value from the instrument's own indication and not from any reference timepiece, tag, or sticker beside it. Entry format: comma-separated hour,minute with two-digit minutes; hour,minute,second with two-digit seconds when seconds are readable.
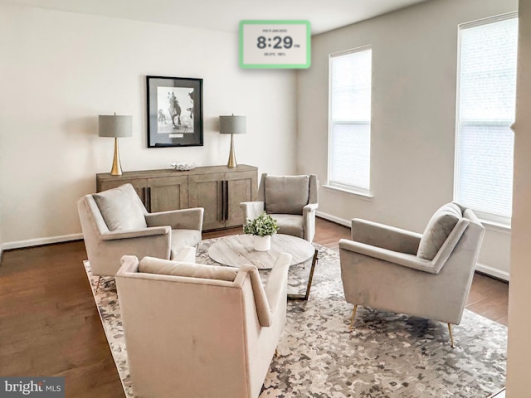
8,29
